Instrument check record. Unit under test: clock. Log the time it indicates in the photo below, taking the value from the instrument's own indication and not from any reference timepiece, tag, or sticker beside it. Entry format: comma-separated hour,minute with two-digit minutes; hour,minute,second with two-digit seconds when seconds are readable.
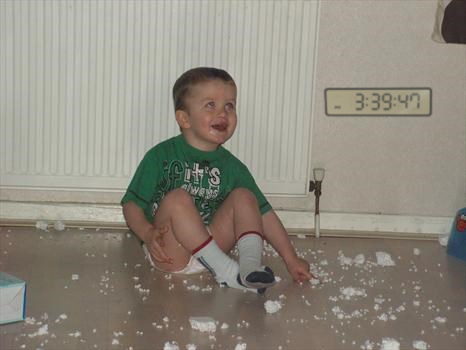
3,39,47
